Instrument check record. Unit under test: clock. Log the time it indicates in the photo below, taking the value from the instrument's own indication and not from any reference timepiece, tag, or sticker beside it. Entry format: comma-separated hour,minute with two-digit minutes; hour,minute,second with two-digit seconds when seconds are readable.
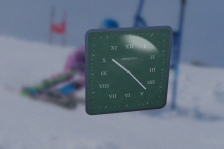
10,23
